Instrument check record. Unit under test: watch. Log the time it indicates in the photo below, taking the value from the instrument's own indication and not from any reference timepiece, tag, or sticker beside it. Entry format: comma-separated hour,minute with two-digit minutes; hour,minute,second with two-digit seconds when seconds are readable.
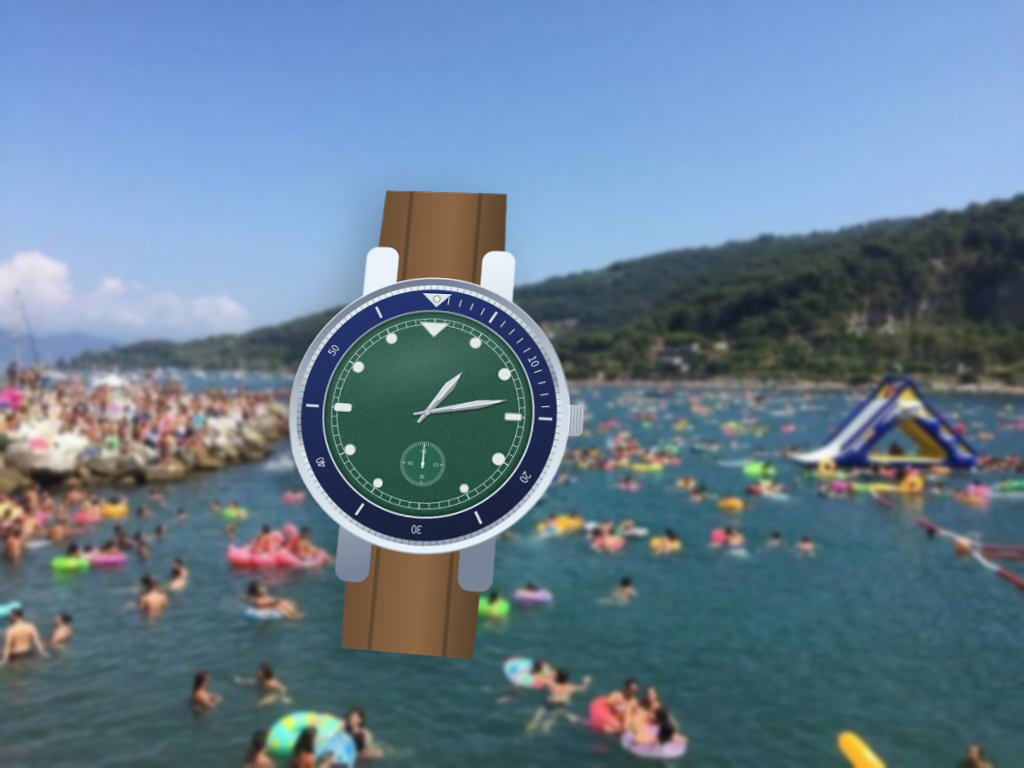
1,13
